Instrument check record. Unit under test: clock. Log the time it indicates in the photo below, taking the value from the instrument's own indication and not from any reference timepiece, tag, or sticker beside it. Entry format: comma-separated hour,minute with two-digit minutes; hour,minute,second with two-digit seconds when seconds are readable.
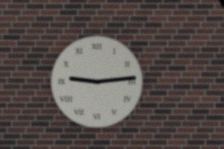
9,14
